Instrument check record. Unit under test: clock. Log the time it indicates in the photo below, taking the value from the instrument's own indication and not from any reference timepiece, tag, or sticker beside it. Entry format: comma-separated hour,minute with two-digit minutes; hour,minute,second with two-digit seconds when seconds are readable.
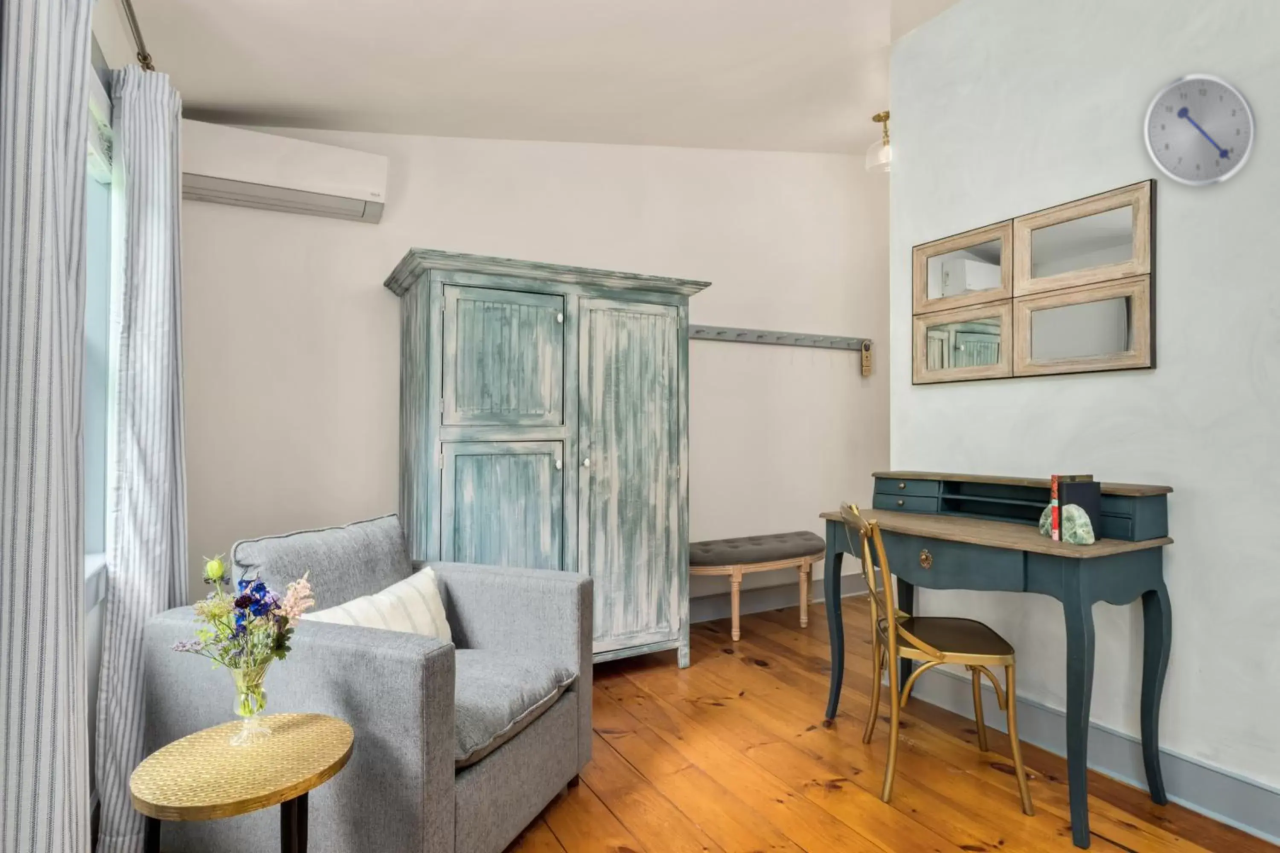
10,22
